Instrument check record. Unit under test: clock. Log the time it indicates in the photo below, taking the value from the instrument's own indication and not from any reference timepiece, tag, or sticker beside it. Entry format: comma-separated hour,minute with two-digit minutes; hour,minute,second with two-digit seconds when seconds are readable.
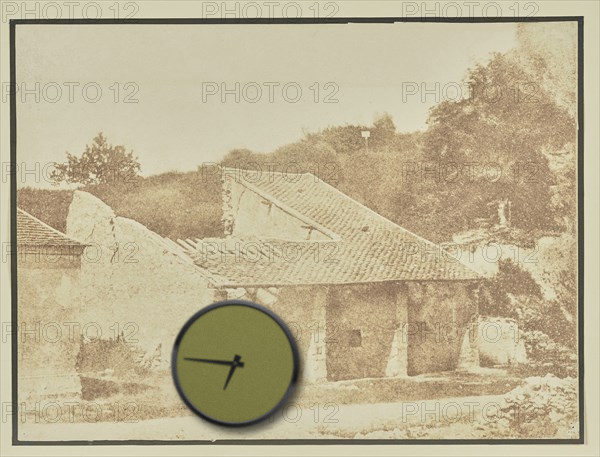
6,46
